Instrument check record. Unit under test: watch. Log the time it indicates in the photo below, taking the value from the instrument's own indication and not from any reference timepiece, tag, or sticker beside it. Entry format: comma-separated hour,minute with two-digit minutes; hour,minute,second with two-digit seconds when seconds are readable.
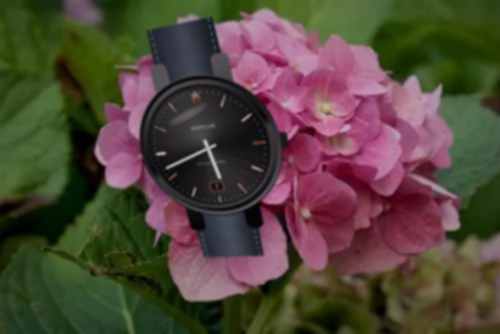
5,42
